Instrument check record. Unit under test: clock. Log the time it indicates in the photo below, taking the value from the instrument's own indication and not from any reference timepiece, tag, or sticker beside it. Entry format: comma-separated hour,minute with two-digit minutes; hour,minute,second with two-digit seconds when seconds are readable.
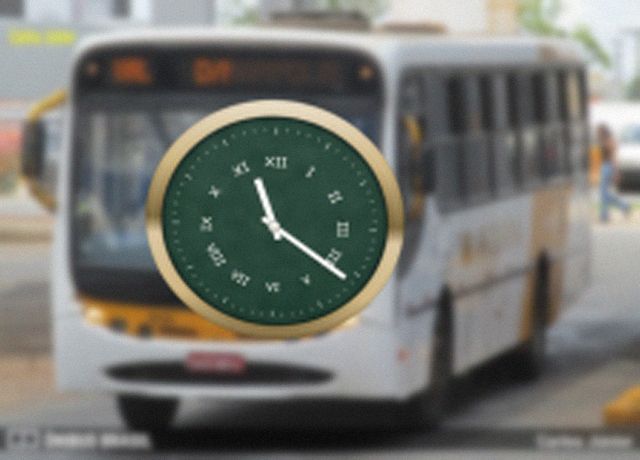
11,21
